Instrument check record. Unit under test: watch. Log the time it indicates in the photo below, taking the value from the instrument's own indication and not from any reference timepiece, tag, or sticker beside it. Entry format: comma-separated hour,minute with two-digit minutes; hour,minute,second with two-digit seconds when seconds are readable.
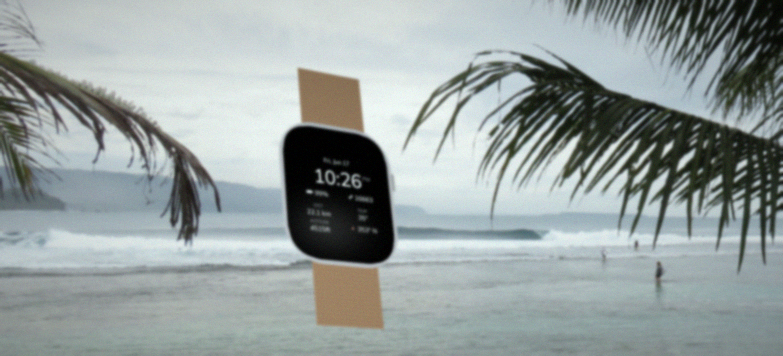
10,26
